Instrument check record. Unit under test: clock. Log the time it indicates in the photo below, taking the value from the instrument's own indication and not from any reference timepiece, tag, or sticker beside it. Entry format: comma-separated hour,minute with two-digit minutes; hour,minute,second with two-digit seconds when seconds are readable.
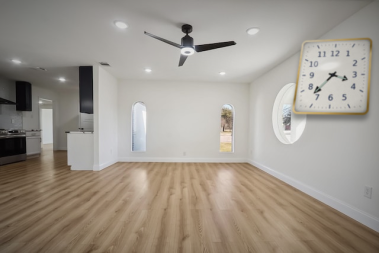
3,37
